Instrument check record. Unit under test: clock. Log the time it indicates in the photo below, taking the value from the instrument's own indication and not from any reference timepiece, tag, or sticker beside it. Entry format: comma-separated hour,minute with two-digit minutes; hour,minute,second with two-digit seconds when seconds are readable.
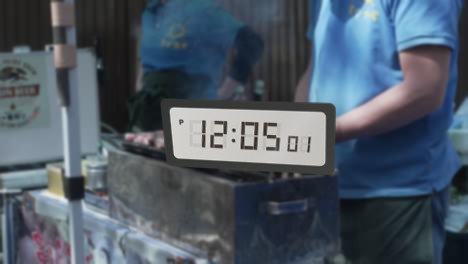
12,05,01
